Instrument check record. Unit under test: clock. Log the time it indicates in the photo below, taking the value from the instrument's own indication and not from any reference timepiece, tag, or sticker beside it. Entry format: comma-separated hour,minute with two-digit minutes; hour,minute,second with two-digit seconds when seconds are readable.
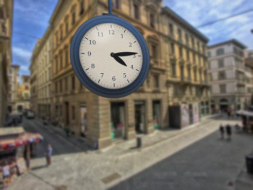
4,14
